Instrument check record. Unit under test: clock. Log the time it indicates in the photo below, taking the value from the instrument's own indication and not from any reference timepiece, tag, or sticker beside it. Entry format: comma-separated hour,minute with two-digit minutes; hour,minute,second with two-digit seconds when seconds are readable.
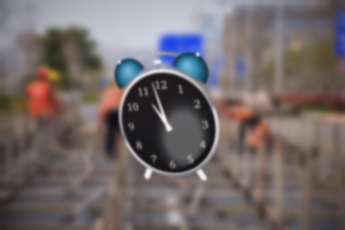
10,58
